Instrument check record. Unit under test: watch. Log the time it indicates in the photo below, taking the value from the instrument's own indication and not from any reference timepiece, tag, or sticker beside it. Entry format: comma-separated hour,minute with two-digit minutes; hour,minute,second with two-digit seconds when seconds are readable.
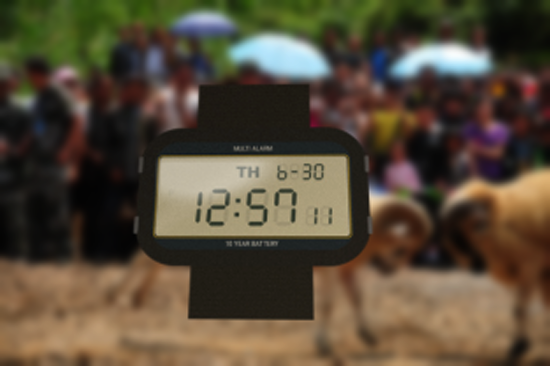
12,57,11
